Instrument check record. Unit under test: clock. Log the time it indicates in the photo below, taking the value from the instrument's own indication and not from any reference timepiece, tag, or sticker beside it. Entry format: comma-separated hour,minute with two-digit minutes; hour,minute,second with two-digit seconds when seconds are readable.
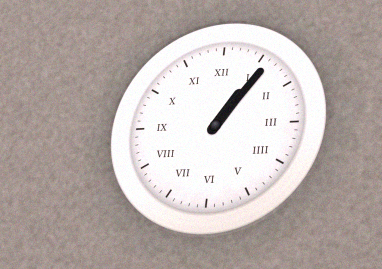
1,06
